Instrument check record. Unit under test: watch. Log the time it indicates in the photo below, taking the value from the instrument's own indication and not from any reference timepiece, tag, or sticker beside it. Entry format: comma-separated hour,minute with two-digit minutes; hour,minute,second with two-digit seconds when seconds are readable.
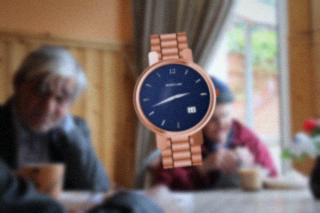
2,42
